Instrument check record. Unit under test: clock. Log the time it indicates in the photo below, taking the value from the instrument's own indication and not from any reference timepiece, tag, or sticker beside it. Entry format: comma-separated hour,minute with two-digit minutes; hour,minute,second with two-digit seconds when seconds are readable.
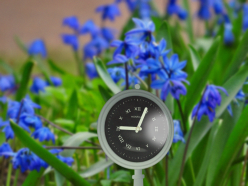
9,04
